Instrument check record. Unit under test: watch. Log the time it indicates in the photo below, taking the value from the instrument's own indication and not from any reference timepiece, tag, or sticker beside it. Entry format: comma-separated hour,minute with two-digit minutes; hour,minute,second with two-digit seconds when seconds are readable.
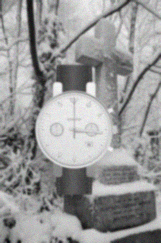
3,16
